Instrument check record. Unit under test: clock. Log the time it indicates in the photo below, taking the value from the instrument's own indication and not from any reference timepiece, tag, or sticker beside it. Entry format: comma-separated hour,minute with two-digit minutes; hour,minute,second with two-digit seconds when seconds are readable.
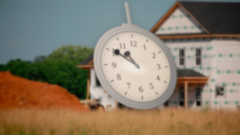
10,51
